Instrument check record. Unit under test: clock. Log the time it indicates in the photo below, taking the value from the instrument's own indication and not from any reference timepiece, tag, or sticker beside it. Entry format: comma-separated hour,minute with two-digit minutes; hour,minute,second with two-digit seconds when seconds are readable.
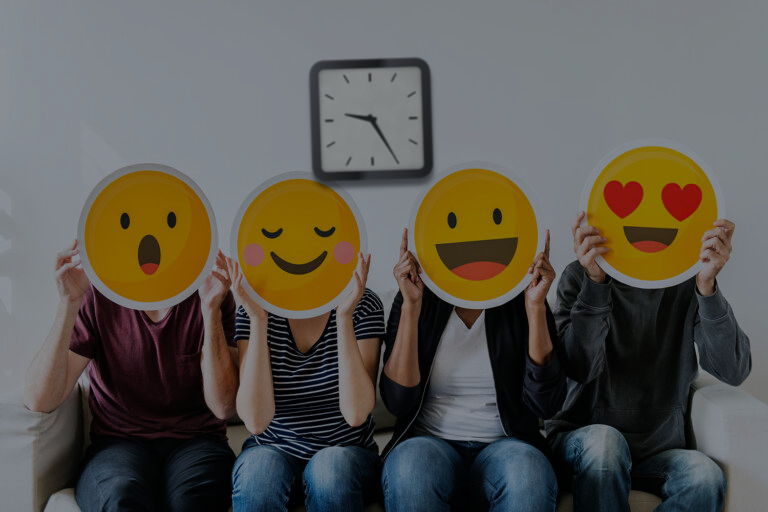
9,25
